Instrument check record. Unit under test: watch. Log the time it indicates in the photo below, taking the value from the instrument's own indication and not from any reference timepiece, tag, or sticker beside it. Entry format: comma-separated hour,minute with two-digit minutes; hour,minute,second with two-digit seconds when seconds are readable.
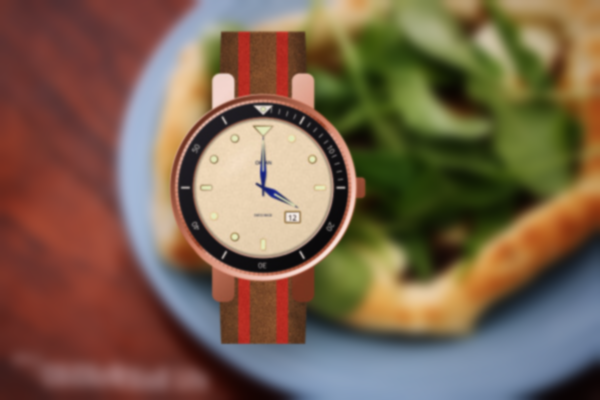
4,00
